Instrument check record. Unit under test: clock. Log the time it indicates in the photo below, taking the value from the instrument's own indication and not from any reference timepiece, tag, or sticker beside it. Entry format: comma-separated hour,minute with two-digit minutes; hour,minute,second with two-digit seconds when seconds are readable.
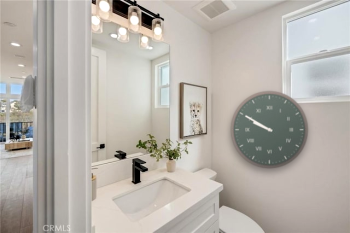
9,50
